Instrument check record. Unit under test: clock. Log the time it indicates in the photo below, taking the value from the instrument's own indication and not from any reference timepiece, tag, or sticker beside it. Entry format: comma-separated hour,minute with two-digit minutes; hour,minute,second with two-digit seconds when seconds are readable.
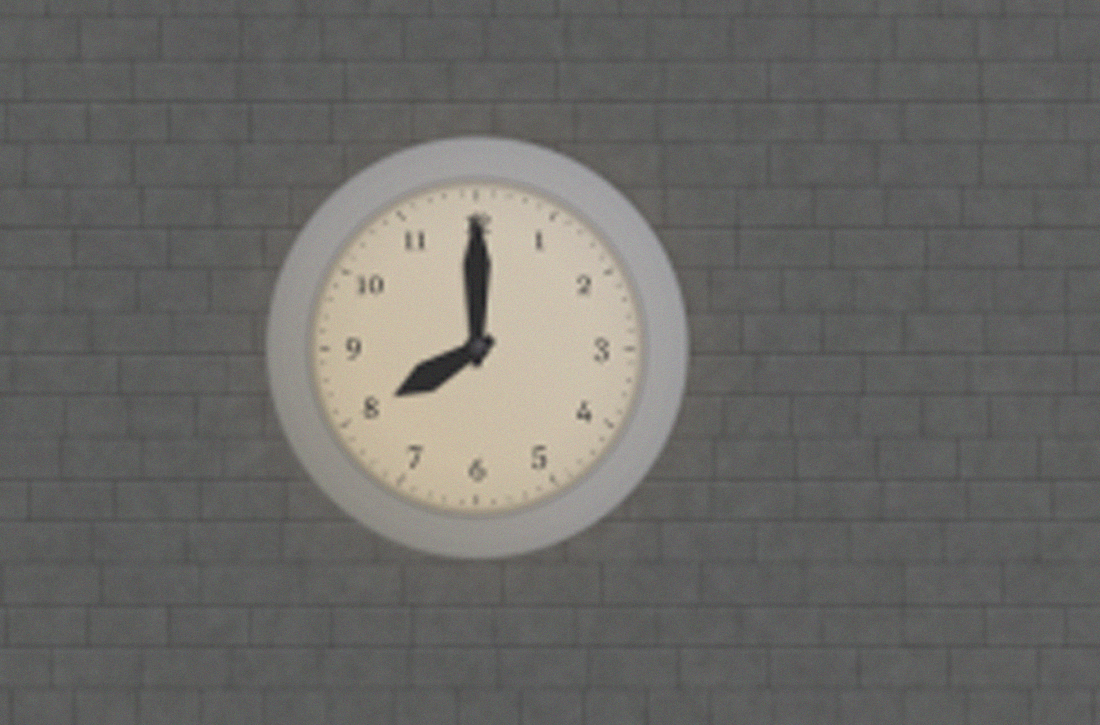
8,00
